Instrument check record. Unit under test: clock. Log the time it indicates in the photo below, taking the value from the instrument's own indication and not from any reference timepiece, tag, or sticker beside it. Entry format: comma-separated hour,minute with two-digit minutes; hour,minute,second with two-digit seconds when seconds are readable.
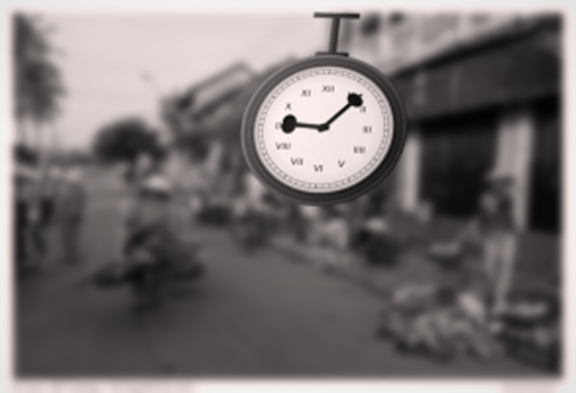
9,07
